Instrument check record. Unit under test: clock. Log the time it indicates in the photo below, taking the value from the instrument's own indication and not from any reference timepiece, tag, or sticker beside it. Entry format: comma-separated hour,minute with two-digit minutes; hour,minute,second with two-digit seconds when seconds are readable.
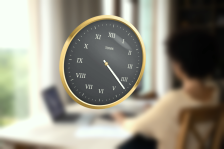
4,22
